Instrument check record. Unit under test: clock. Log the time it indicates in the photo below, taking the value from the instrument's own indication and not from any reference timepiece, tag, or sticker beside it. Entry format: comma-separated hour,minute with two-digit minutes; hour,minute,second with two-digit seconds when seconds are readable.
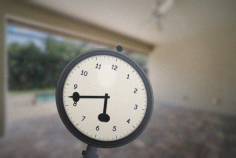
5,42
